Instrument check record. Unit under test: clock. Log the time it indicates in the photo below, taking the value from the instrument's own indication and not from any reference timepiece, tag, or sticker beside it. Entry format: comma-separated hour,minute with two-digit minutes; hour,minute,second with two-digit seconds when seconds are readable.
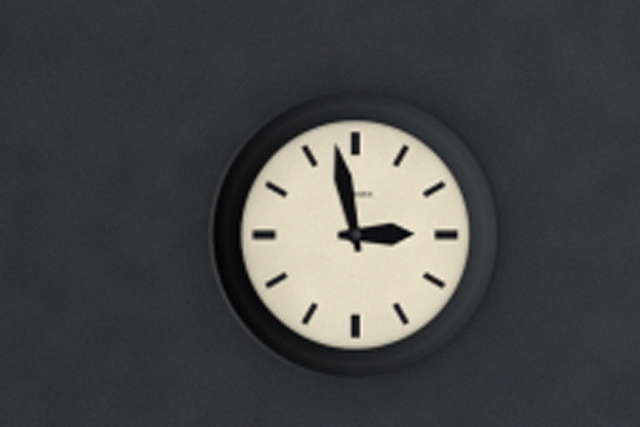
2,58
